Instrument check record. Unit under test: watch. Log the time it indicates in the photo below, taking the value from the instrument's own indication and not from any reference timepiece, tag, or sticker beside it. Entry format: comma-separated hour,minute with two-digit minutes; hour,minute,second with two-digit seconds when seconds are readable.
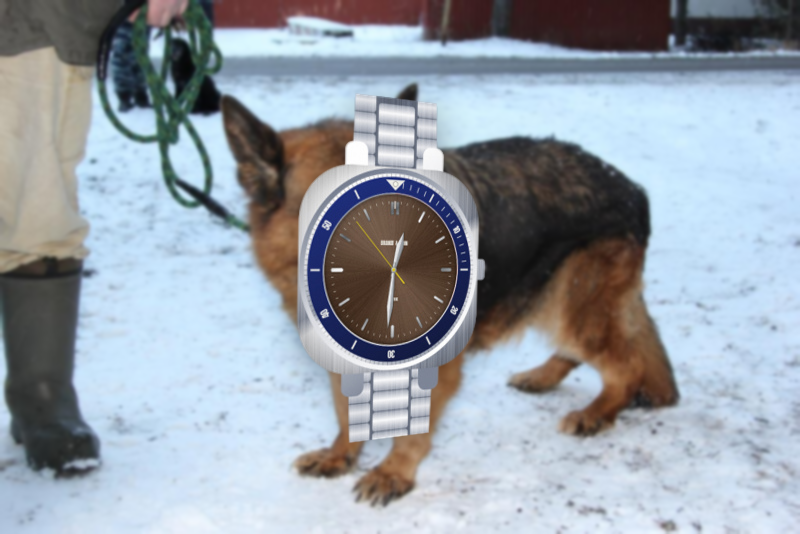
12,30,53
